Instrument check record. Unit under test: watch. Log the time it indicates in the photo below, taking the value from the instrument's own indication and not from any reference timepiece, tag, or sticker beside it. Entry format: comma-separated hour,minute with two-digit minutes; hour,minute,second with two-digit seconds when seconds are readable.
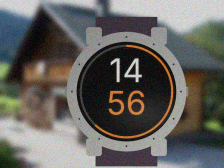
14,56
